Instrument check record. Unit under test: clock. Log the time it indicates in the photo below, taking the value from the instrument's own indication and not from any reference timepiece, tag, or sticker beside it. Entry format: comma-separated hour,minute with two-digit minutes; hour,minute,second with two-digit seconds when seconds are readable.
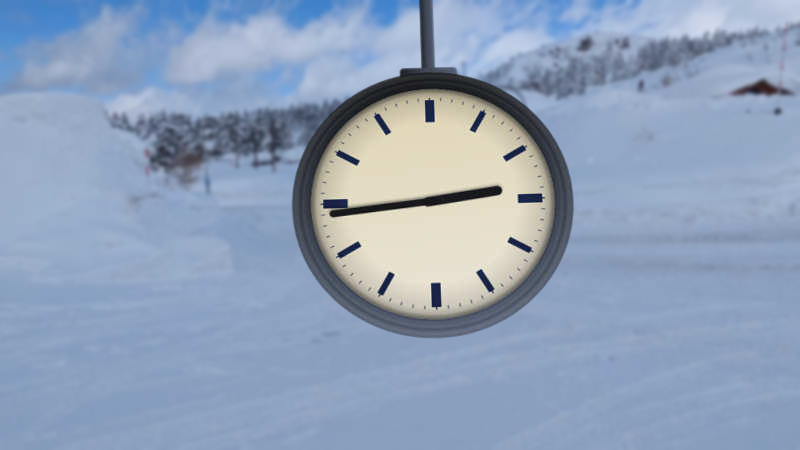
2,44
